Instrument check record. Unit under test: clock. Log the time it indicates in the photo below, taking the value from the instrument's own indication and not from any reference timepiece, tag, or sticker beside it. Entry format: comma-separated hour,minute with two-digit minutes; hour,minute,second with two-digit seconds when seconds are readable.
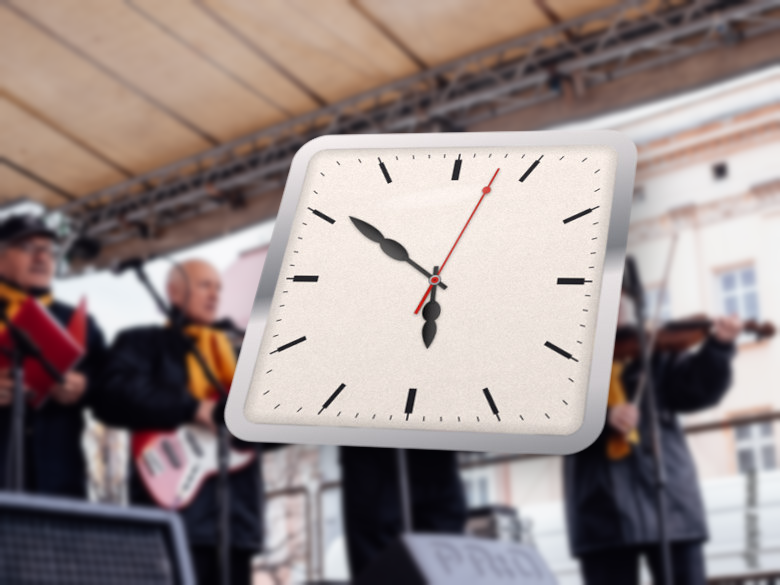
5,51,03
